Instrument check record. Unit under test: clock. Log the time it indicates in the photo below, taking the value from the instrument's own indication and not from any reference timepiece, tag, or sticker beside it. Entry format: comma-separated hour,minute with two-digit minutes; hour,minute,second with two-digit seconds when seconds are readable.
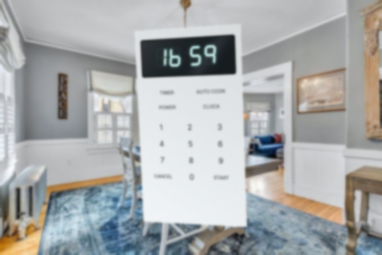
16,59
